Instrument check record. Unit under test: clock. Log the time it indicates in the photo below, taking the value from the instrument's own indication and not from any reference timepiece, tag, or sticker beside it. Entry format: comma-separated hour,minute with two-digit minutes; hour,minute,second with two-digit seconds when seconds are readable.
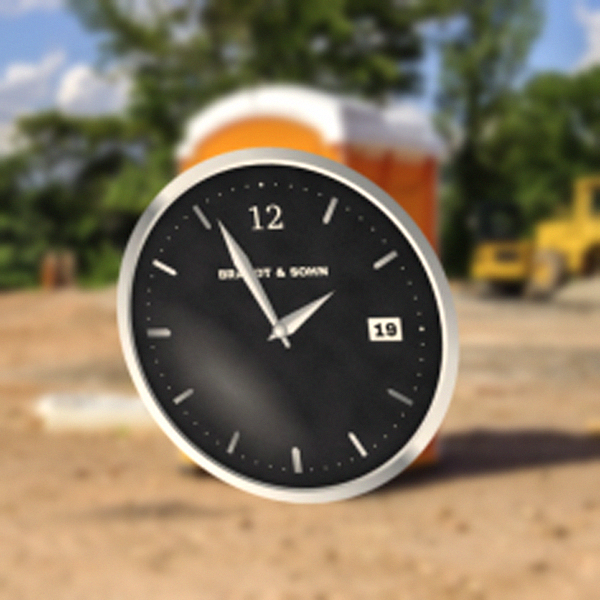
1,56
